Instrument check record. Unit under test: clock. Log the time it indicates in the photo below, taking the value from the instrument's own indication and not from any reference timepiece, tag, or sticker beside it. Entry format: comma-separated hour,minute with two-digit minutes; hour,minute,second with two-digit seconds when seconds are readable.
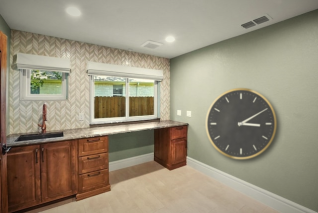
3,10
